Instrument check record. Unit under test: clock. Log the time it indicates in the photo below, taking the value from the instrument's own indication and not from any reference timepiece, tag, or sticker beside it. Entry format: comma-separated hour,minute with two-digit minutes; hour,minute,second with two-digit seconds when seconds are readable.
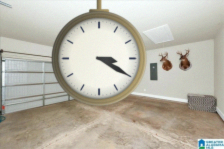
3,20
